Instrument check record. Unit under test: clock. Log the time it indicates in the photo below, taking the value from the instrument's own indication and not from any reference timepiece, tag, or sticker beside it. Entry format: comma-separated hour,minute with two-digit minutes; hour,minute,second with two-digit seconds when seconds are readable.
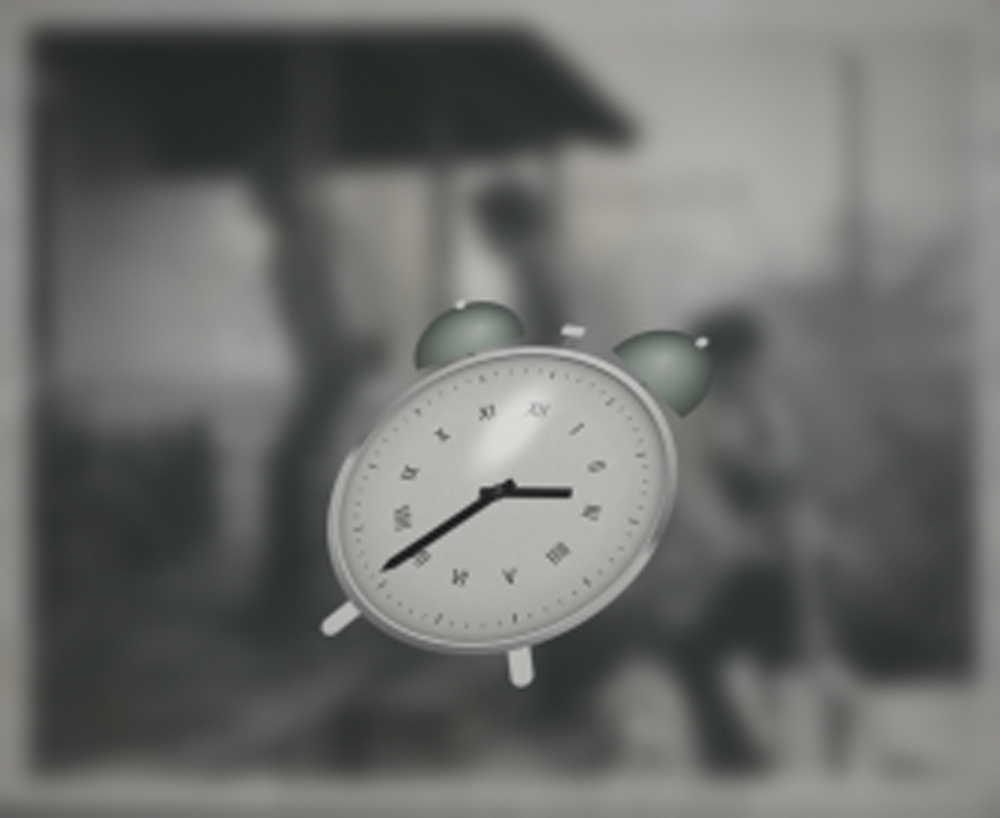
2,36
